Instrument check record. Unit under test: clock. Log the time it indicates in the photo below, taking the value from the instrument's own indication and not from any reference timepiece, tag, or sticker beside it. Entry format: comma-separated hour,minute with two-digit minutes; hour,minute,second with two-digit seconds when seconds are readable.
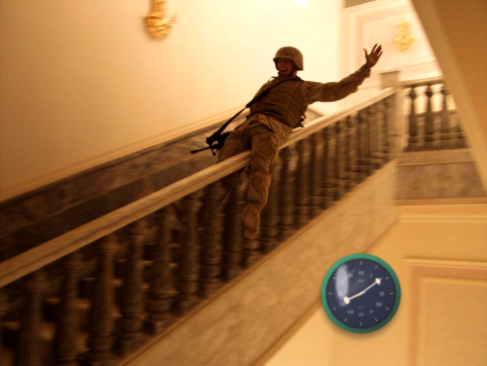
8,09
